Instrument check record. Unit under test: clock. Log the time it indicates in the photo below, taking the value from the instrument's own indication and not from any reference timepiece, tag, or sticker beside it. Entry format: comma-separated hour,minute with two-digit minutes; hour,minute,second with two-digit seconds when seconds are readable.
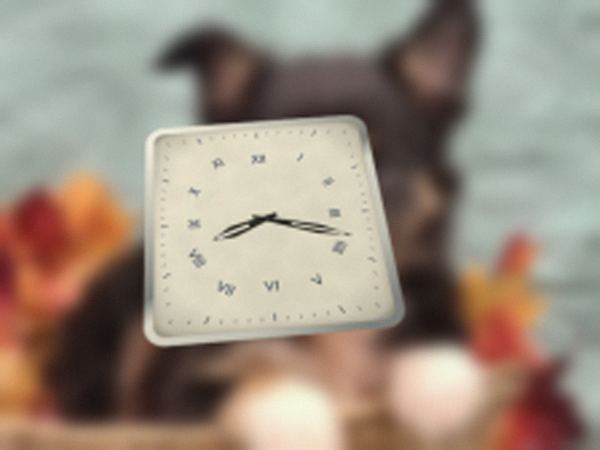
8,18
